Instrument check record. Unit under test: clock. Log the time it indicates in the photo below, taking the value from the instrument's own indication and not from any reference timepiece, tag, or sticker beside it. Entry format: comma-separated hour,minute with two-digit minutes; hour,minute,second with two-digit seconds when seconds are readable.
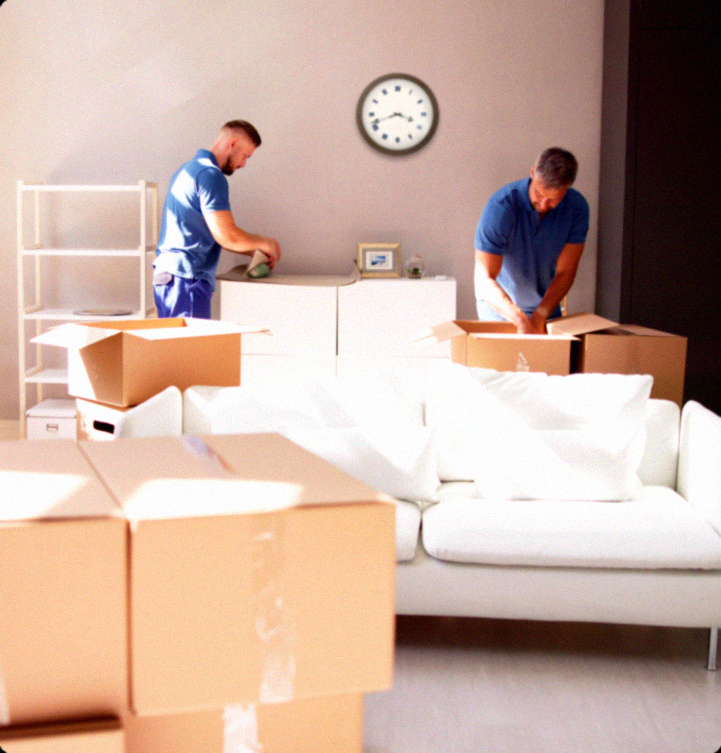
3,42
